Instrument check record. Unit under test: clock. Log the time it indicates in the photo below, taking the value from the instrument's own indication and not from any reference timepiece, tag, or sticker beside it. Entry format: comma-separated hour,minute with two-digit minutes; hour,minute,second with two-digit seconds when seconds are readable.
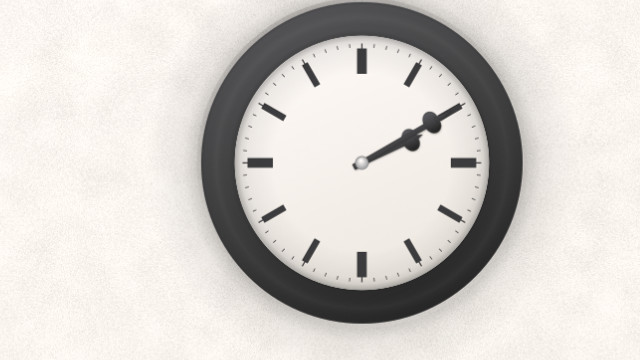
2,10
